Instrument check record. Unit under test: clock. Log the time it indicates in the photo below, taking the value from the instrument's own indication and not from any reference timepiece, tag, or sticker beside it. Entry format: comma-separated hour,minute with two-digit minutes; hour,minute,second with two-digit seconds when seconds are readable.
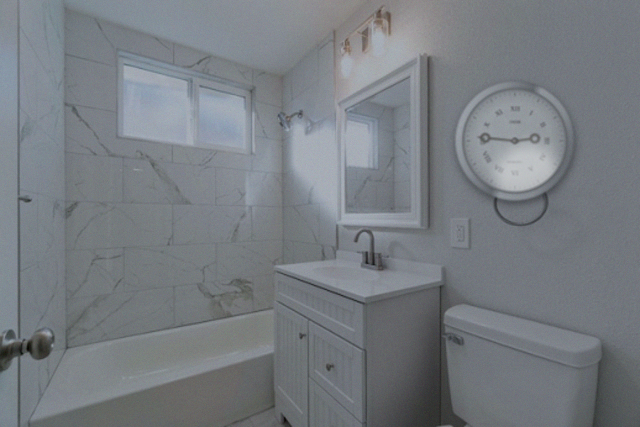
2,46
